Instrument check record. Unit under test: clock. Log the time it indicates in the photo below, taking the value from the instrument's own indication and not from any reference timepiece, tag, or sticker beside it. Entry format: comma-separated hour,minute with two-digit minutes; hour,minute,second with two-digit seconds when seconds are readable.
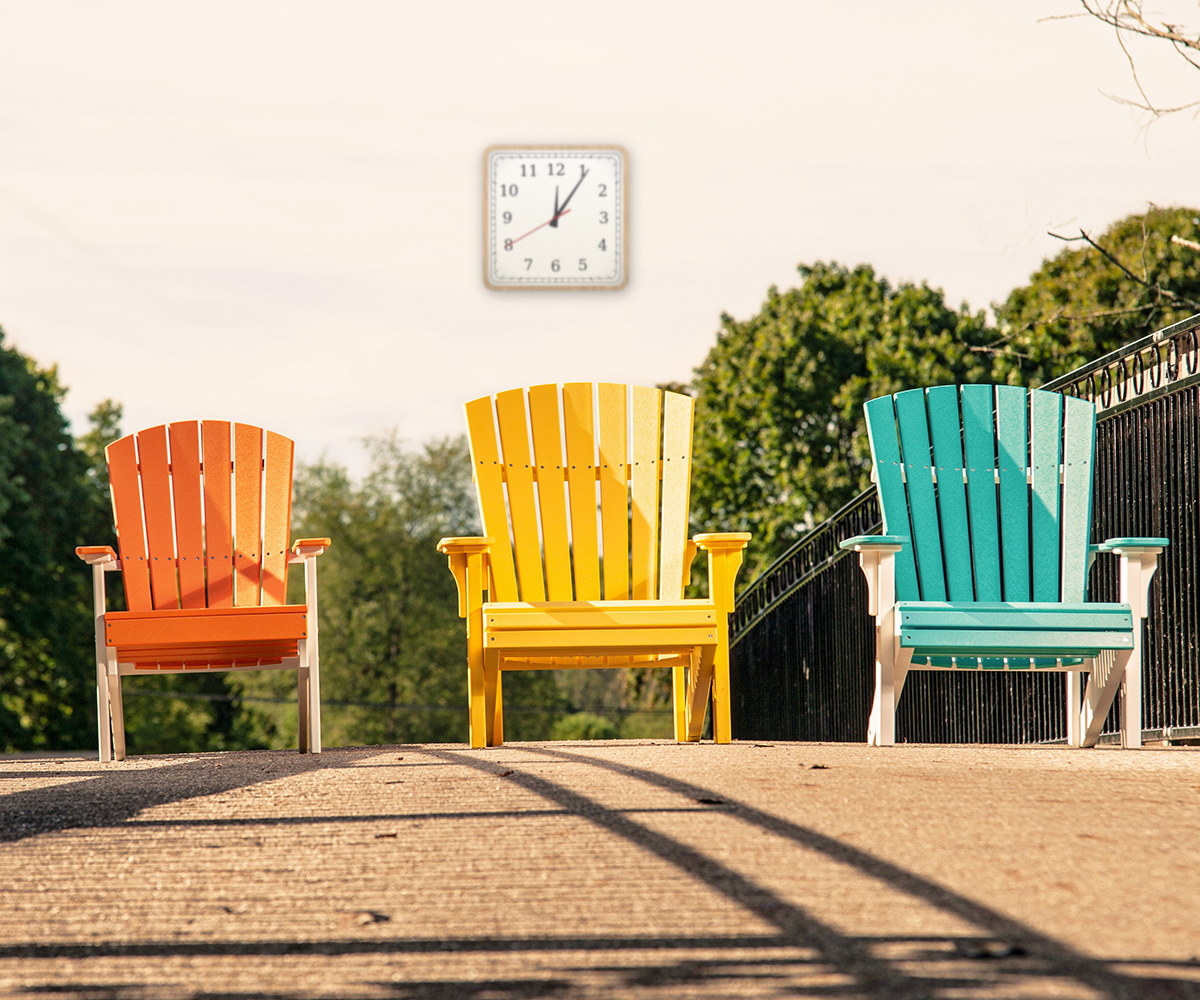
12,05,40
